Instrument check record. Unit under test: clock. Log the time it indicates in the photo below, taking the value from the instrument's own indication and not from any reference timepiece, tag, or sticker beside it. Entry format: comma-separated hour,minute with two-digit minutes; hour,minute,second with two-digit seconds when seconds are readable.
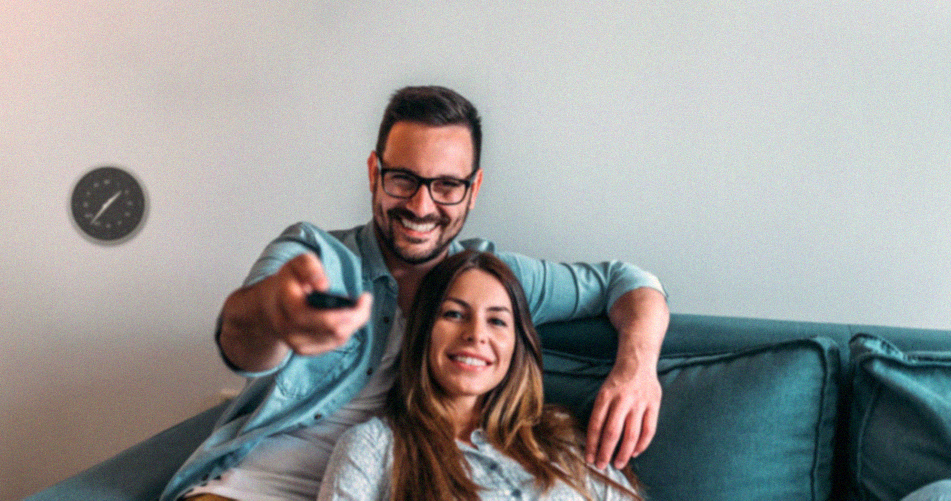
1,37
